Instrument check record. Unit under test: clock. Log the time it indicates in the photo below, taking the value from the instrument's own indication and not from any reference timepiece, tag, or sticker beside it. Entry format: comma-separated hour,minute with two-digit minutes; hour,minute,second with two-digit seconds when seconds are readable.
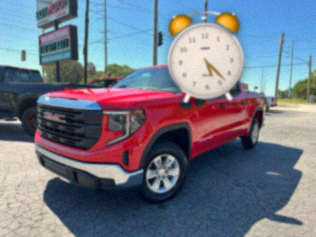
5,23
